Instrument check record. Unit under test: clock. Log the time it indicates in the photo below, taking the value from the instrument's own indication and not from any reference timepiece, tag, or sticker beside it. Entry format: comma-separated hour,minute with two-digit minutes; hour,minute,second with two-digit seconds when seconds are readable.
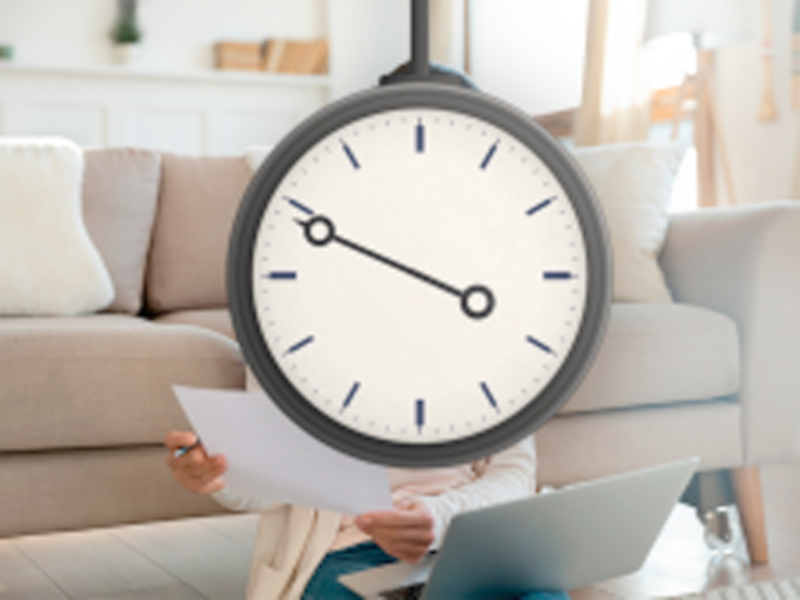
3,49
